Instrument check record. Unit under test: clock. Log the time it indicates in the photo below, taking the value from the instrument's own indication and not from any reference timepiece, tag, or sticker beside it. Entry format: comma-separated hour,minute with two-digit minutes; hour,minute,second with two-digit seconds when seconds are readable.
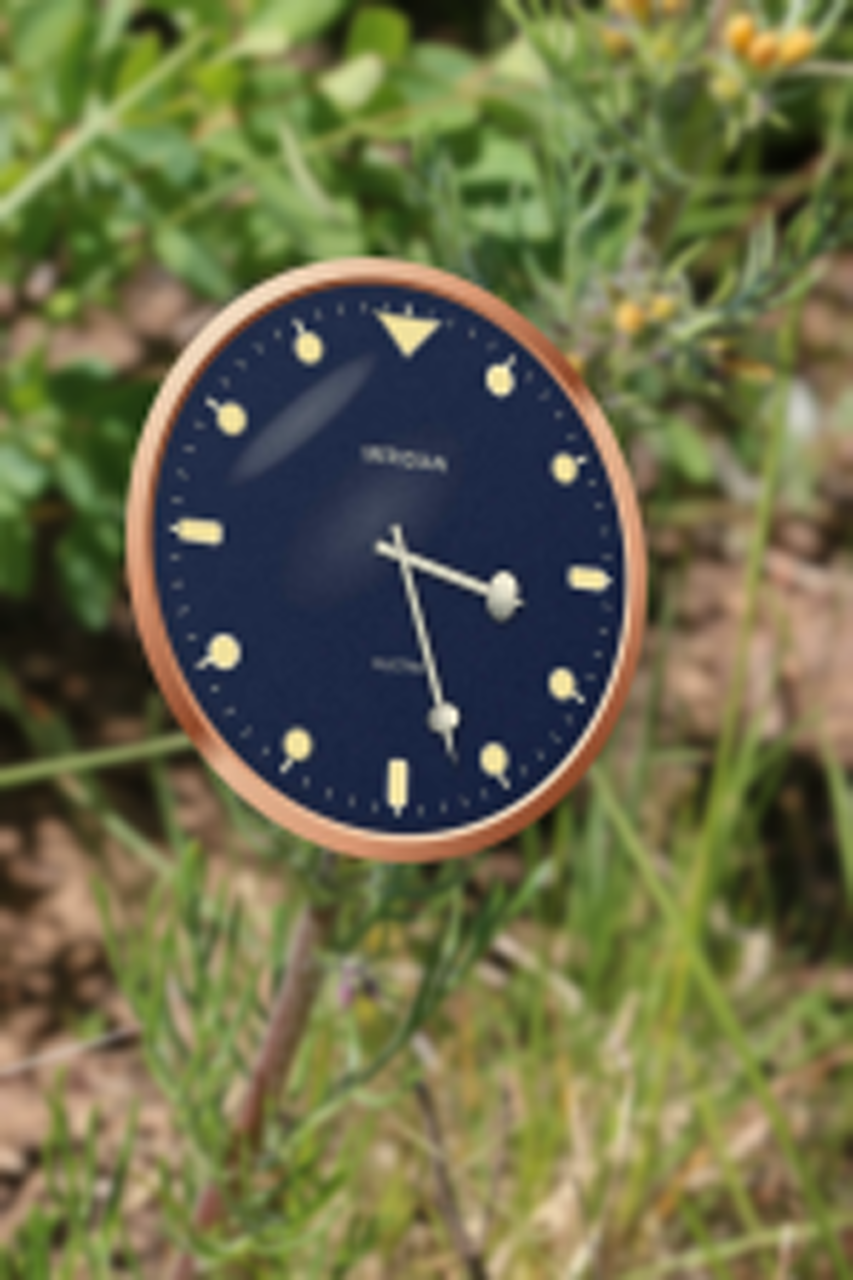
3,27
